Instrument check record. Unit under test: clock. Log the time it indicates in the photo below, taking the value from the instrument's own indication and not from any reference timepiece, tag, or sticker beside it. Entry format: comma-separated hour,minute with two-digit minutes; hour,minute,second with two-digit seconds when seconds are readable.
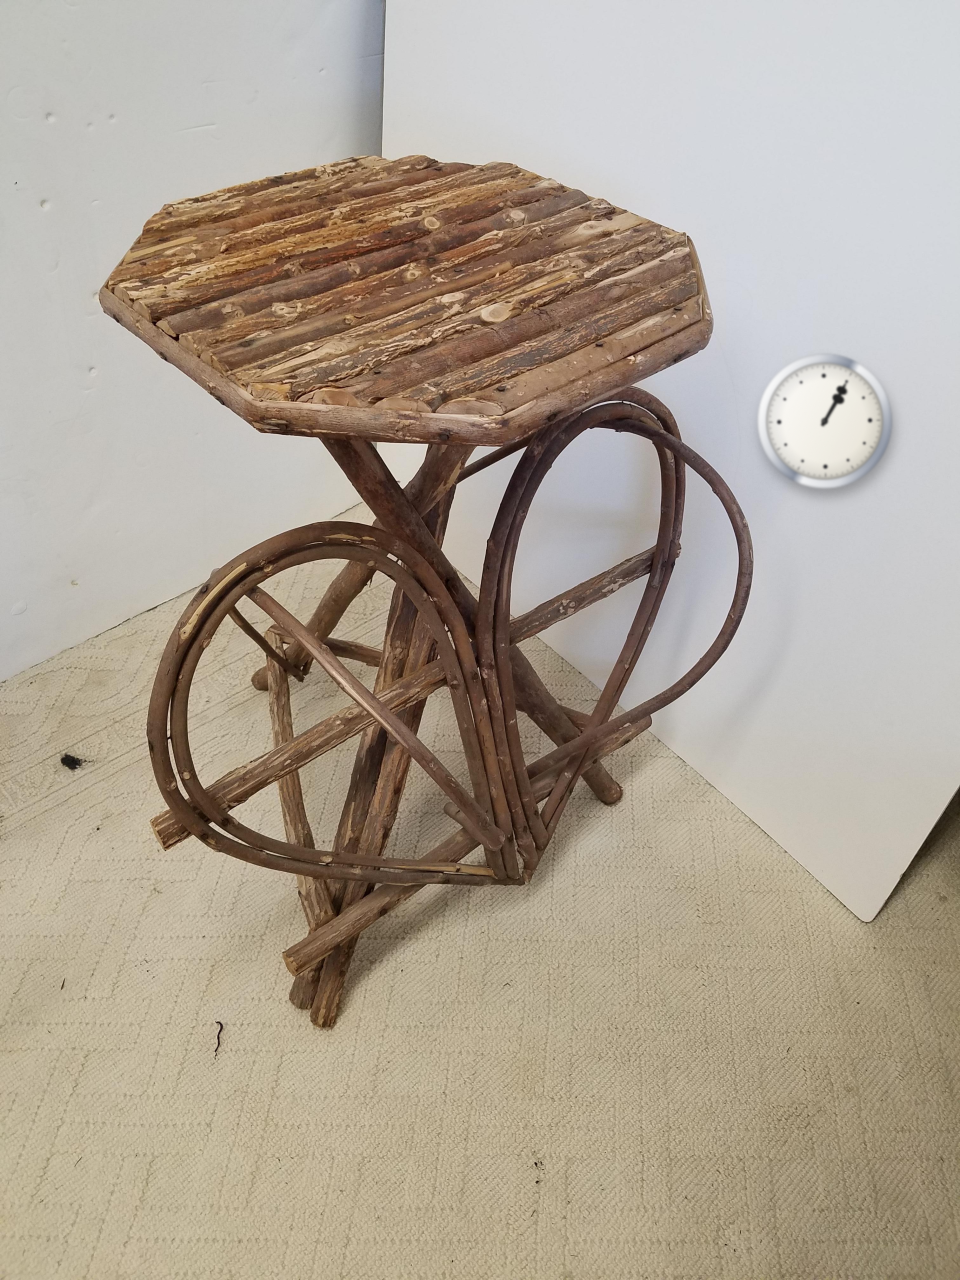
1,05
